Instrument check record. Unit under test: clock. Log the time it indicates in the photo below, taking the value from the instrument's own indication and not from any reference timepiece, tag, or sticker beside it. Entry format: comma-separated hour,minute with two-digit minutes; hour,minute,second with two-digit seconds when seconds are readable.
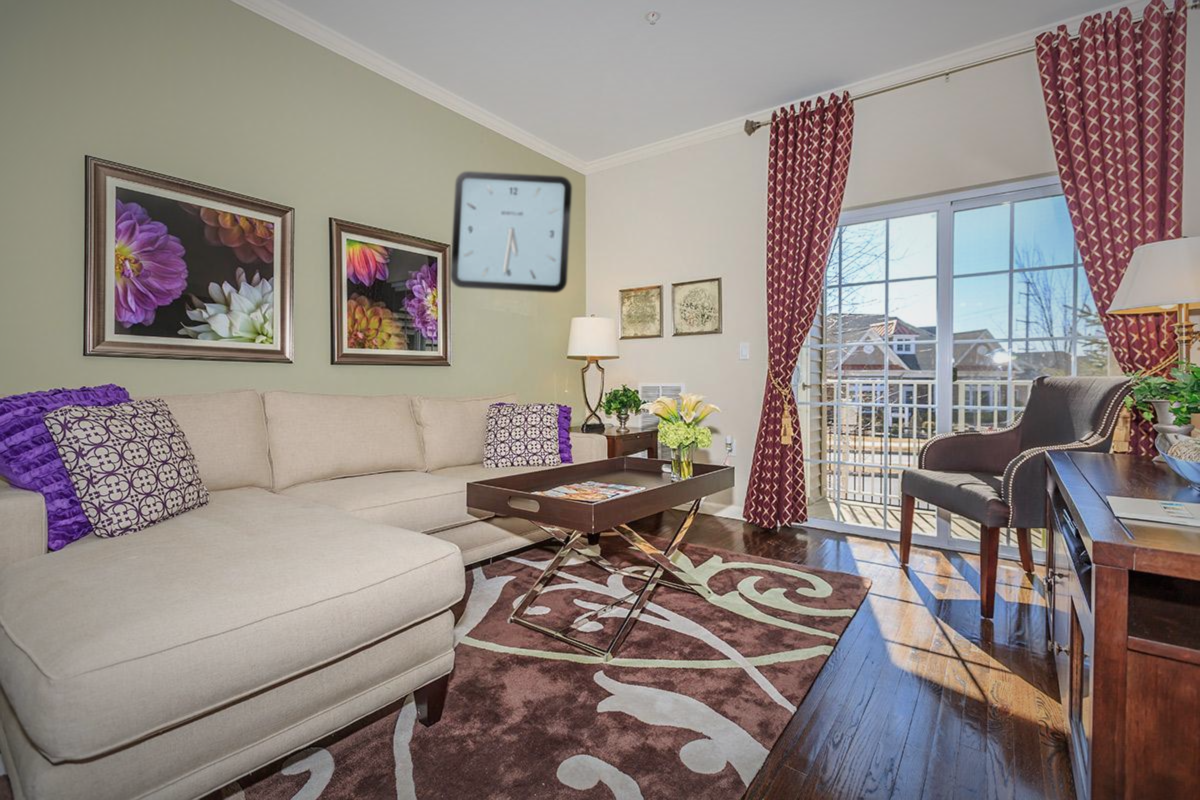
5,31
